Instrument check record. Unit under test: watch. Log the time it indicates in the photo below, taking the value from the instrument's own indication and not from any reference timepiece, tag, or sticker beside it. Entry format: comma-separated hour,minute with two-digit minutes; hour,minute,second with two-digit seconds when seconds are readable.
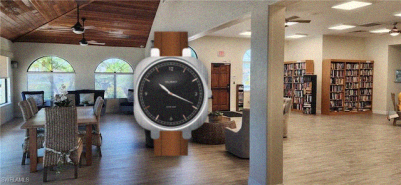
10,19
